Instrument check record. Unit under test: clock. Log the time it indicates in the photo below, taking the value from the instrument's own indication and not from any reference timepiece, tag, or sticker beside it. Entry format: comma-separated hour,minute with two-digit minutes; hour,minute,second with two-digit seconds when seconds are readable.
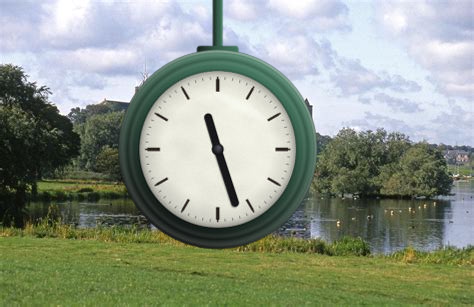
11,27
